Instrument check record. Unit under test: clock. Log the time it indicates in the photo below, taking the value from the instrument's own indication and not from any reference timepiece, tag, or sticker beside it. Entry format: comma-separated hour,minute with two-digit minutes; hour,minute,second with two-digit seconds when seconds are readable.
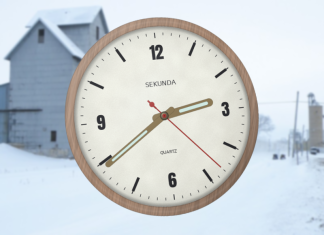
2,39,23
